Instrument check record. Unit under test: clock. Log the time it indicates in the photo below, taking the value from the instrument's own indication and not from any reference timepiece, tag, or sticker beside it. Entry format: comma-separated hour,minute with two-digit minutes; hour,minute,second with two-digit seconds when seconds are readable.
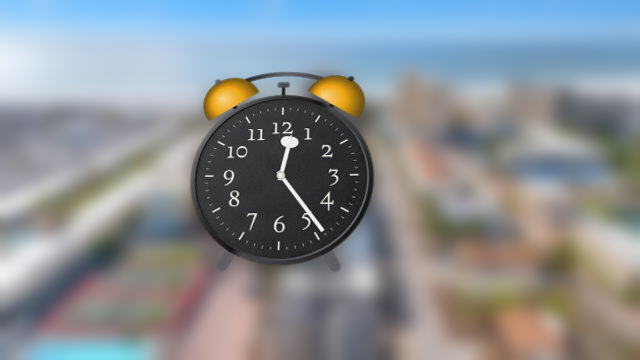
12,24
